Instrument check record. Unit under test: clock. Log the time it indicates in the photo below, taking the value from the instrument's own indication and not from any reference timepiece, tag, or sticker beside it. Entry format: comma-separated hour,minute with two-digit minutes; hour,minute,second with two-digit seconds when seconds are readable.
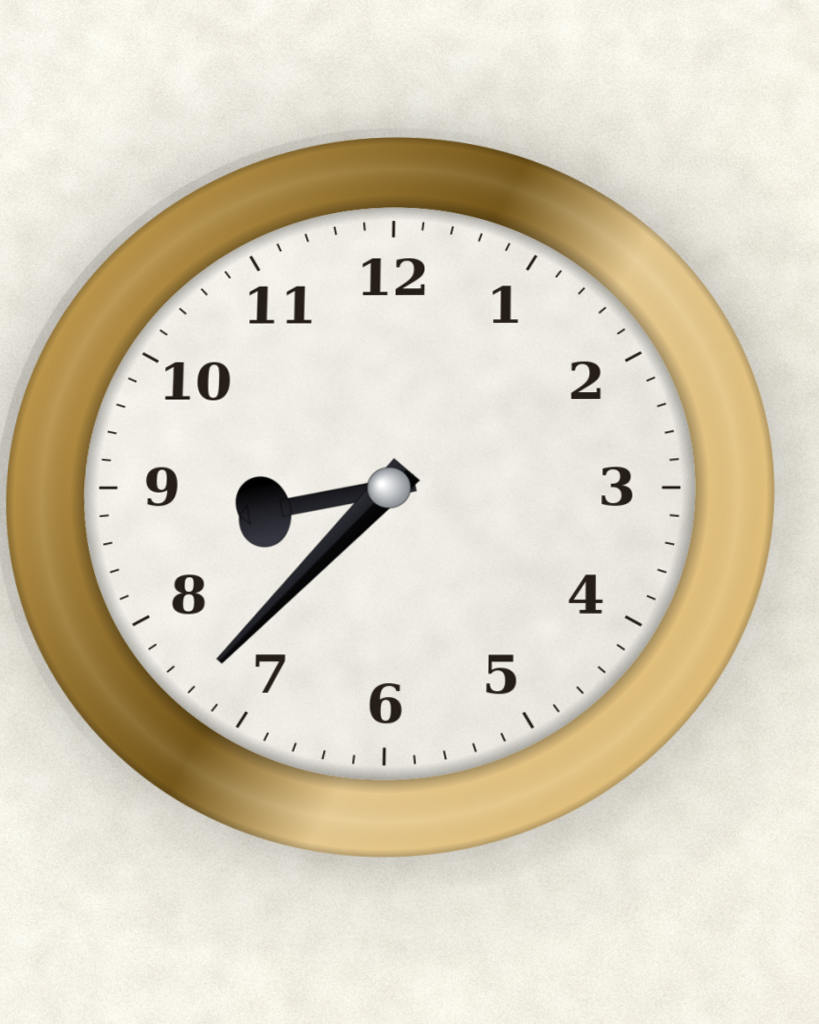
8,37
